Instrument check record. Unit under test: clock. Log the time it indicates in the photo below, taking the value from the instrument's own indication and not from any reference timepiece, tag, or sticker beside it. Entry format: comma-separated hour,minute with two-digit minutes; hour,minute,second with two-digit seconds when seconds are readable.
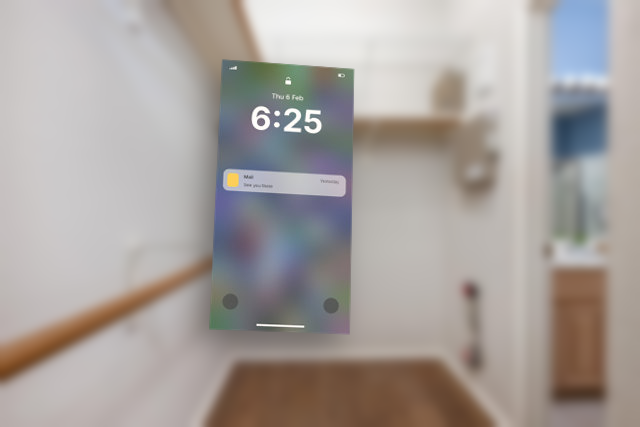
6,25
